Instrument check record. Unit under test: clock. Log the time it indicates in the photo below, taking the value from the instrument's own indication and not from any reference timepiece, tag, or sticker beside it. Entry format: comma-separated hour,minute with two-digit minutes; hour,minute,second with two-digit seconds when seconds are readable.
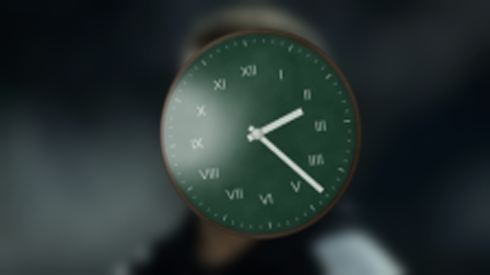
2,23
